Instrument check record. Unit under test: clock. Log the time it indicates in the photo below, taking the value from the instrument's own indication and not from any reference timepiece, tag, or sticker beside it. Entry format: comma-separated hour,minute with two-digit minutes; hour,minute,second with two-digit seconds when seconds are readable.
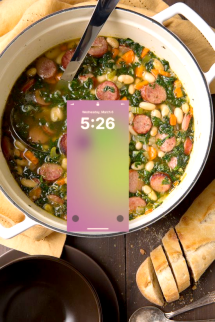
5,26
